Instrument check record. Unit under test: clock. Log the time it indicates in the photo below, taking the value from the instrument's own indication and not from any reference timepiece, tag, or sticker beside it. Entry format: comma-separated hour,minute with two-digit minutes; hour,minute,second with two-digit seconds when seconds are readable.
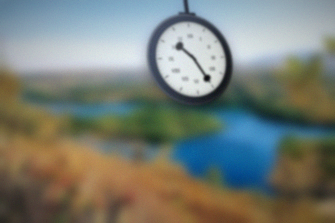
10,25
